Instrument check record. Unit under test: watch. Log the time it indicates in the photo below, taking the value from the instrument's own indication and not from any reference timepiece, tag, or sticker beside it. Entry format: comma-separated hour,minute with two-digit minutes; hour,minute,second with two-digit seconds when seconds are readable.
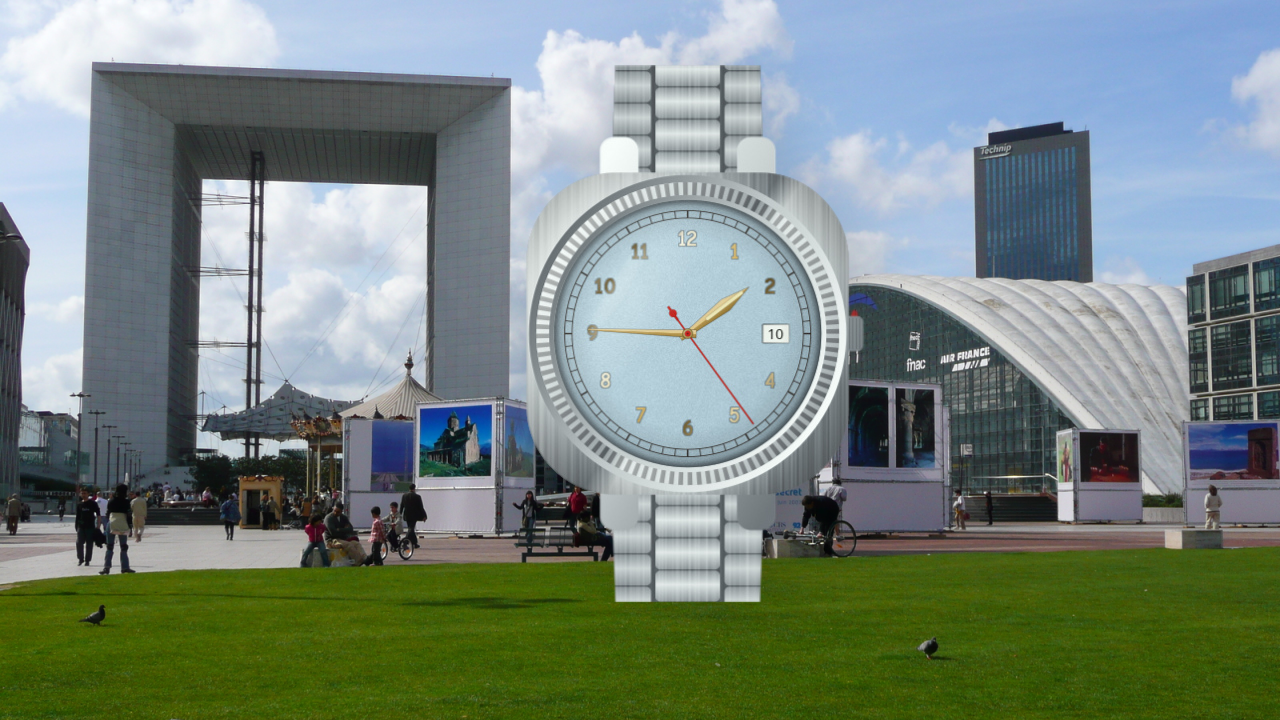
1,45,24
